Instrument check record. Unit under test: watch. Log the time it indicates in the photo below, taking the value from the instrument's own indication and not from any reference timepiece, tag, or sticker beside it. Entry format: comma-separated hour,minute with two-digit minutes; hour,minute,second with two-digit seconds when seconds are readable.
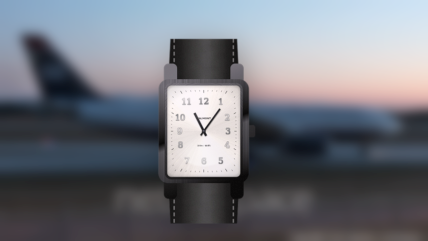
11,06
